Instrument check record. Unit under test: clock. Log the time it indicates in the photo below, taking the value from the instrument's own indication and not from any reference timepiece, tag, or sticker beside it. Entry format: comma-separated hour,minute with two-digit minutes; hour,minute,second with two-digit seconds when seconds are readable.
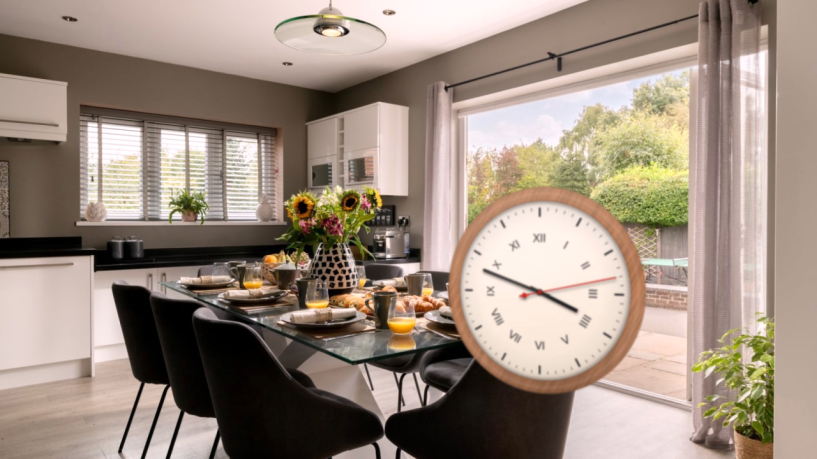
3,48,13
